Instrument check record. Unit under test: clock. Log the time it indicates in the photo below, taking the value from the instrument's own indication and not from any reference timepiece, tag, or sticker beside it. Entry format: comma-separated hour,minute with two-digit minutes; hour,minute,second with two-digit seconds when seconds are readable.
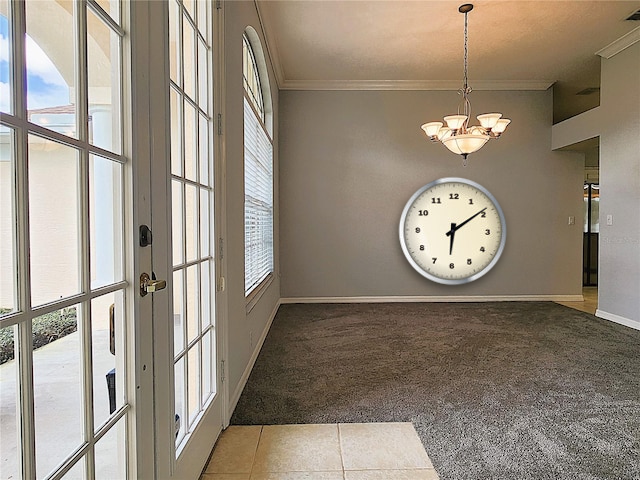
6,09
